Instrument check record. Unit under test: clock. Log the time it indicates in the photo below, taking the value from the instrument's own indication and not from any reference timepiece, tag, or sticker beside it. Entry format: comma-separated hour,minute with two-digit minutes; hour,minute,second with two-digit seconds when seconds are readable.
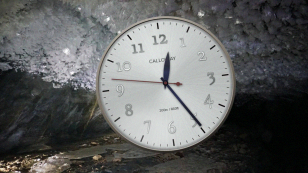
12,24,47
